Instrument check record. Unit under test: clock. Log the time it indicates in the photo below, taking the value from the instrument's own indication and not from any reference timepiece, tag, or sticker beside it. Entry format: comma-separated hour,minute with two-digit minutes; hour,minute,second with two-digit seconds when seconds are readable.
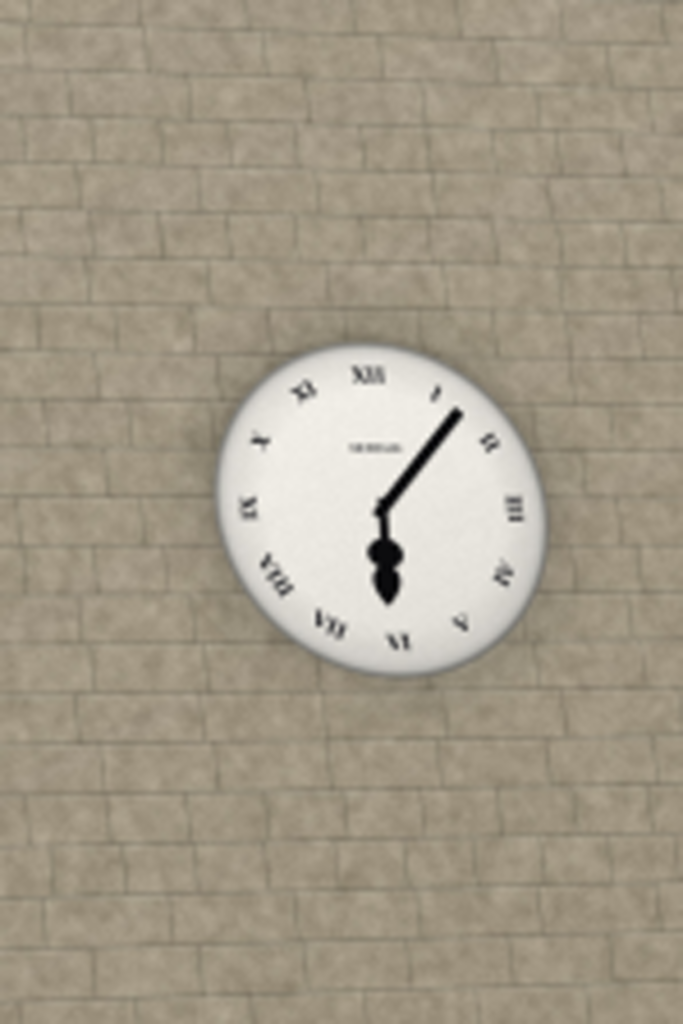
6,07
